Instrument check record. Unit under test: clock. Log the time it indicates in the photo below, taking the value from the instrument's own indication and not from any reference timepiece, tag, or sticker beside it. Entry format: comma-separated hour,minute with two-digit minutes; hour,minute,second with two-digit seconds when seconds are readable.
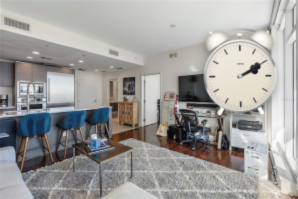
2,10
